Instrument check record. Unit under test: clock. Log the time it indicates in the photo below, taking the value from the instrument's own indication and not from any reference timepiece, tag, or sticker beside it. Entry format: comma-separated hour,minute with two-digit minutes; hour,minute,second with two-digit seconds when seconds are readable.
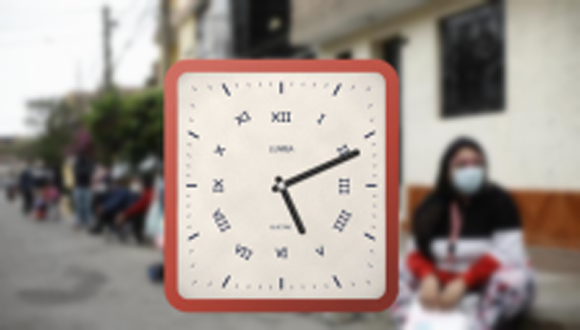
5,11
